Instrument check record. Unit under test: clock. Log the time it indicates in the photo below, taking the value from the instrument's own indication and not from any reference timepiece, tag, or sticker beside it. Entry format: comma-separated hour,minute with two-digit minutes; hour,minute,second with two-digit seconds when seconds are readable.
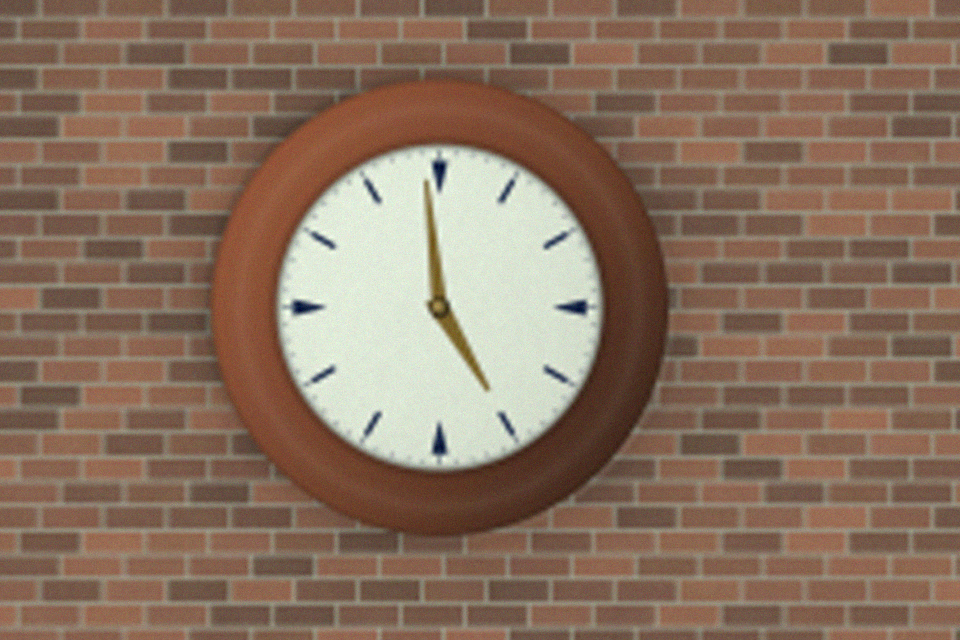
4,59
